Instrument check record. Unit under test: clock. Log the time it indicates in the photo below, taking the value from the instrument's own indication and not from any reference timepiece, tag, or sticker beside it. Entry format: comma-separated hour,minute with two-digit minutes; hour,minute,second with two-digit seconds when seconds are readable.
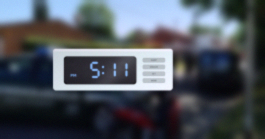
5,11
